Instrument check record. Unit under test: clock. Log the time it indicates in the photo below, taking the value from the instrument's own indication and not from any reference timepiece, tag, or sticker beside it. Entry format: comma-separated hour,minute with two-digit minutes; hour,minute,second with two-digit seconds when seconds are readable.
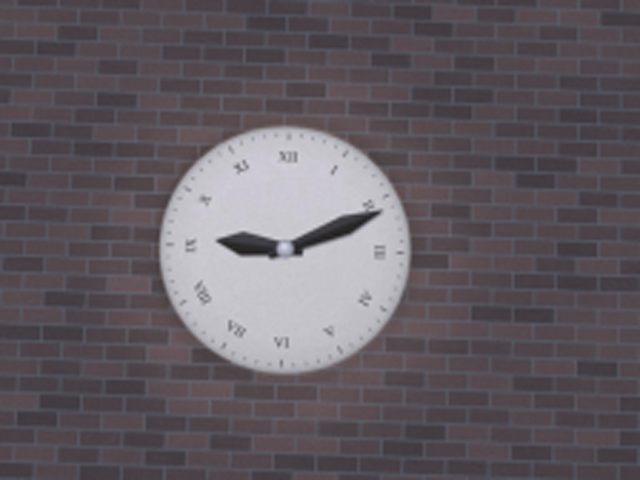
9,11
